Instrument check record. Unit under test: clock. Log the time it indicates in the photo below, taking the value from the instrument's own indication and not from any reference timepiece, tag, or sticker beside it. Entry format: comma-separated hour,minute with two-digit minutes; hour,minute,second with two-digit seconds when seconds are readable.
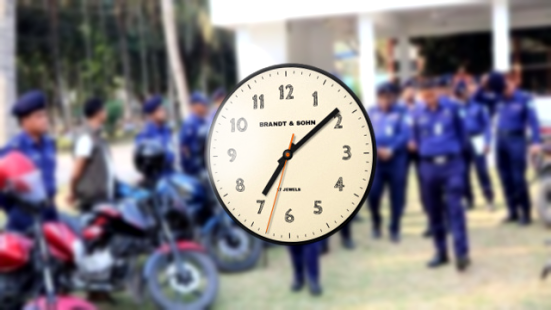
7,08,33
